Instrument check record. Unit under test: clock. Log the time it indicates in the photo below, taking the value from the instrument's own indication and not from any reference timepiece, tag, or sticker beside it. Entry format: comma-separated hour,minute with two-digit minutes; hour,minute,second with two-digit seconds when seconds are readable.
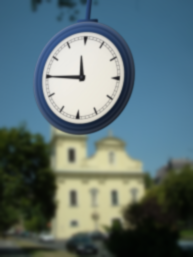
11,45
